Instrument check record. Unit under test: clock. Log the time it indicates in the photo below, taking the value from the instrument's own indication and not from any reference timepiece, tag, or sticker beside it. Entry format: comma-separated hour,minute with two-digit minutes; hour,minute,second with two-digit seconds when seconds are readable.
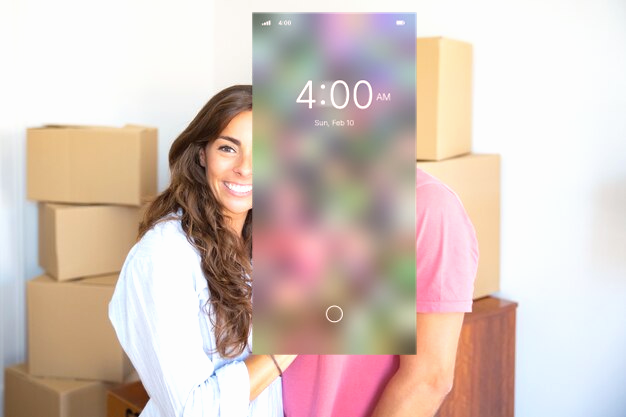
4,00
